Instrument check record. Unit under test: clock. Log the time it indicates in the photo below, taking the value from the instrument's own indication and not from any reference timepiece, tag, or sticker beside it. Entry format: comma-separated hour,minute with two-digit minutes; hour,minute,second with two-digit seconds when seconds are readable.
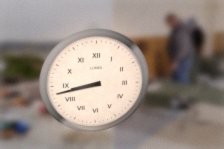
8,43
